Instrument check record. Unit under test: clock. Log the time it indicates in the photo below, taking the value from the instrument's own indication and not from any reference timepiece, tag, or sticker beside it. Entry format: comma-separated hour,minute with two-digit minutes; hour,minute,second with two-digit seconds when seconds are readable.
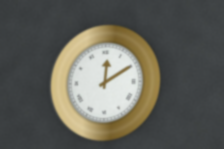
12,10
